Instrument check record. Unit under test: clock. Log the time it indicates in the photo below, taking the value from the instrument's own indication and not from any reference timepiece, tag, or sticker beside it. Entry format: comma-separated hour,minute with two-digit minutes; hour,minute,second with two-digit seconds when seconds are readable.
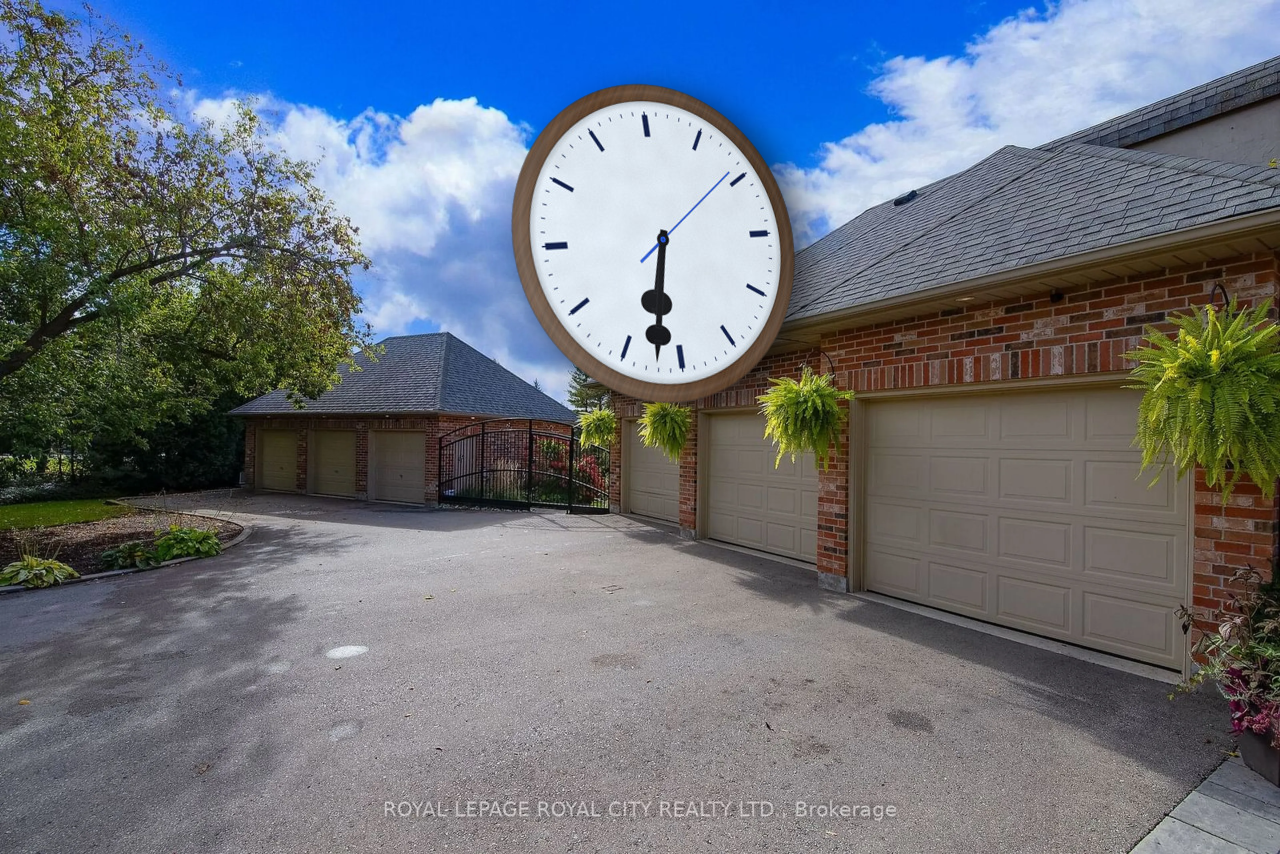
6,32,09
